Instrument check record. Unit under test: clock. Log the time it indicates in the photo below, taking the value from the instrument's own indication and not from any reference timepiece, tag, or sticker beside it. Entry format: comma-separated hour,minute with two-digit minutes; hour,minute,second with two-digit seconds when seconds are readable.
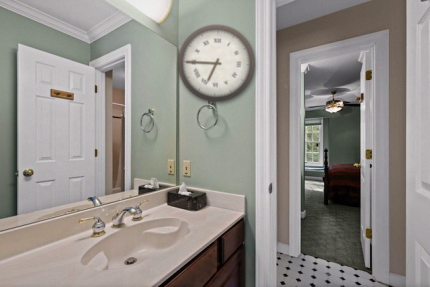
6,45
